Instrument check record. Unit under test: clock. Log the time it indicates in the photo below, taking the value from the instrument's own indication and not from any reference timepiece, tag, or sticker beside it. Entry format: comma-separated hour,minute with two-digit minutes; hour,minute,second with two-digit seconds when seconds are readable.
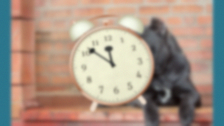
11,52
